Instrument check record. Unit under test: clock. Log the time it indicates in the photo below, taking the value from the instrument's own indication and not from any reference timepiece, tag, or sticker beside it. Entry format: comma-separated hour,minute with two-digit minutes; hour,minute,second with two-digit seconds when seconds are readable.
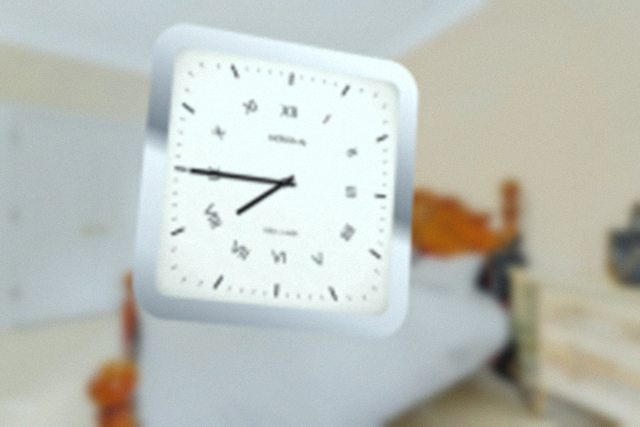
7,45
